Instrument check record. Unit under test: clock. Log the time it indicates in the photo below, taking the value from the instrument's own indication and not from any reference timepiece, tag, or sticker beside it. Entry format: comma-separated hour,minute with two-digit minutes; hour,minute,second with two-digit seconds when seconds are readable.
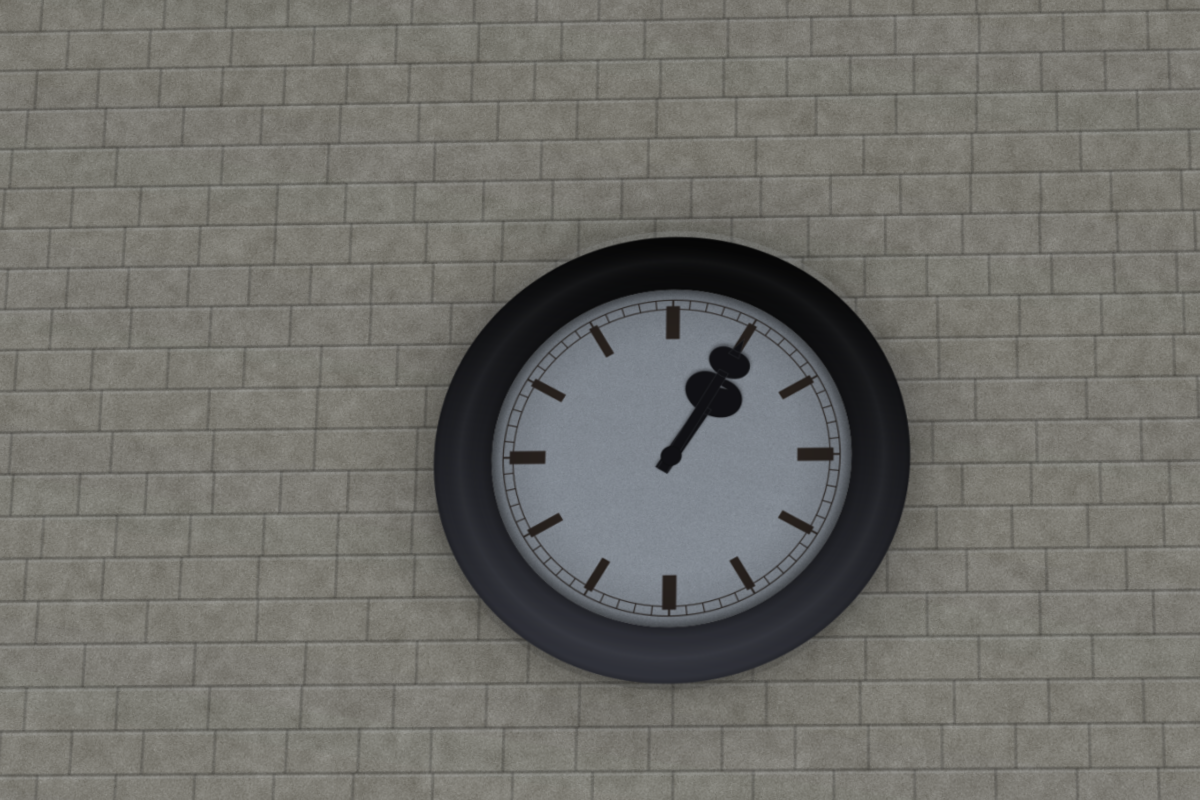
1,05
